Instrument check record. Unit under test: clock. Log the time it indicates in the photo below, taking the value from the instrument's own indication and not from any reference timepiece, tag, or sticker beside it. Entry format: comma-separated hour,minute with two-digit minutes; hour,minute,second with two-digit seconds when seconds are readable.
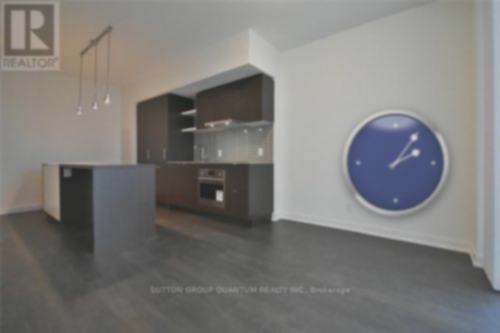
2,06
